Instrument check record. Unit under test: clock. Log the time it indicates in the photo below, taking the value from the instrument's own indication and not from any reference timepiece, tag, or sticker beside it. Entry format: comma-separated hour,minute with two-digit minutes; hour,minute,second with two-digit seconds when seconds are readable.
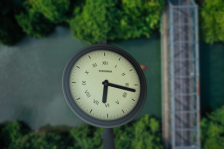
6,17
